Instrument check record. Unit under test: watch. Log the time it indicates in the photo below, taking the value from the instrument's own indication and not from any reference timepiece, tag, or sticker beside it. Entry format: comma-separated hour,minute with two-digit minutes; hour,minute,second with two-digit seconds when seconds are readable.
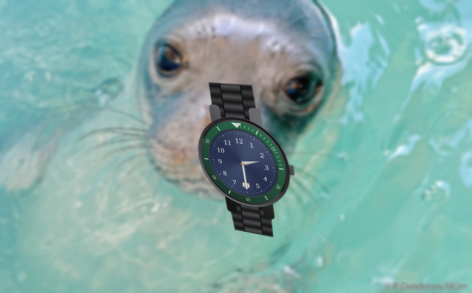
2,30
